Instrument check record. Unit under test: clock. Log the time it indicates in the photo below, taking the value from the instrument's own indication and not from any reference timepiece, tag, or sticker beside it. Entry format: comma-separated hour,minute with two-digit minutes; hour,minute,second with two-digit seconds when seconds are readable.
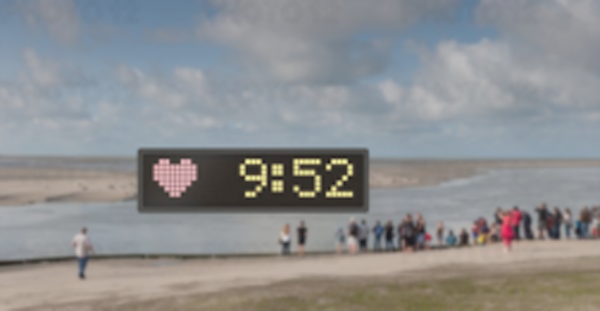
9,52
